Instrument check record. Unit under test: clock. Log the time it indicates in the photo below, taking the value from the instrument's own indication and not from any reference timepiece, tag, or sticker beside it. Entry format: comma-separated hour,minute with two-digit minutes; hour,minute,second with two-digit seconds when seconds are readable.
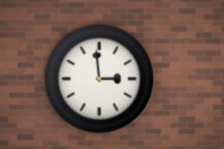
2,59
